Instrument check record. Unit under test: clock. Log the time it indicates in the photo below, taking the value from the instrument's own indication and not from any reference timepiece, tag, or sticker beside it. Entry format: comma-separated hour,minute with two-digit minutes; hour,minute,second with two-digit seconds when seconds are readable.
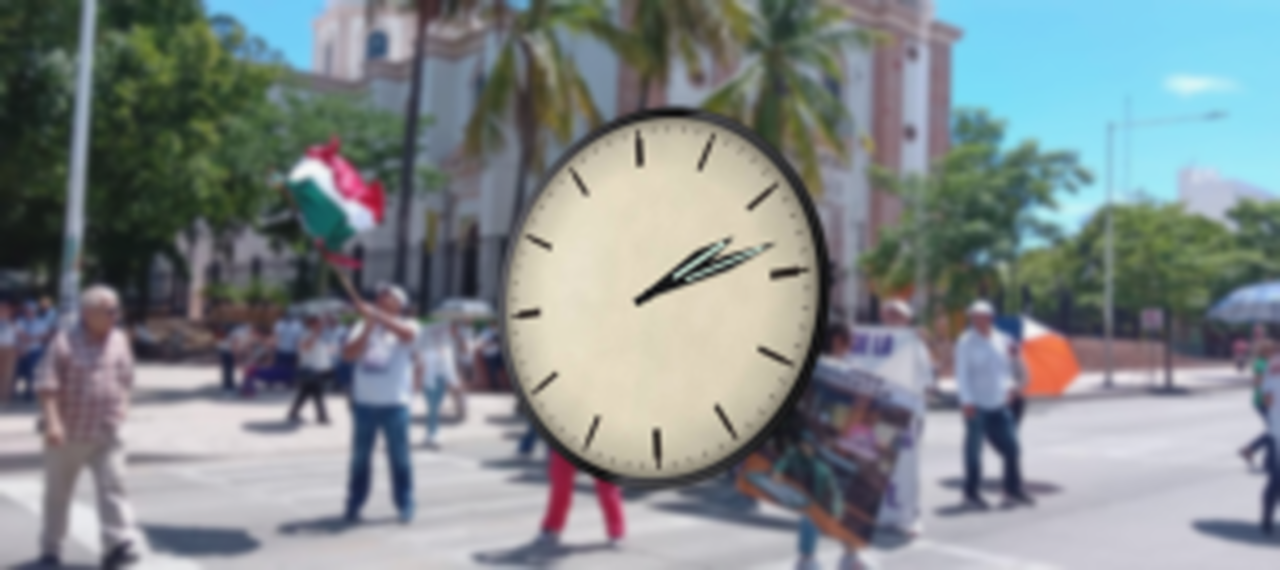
2,13
